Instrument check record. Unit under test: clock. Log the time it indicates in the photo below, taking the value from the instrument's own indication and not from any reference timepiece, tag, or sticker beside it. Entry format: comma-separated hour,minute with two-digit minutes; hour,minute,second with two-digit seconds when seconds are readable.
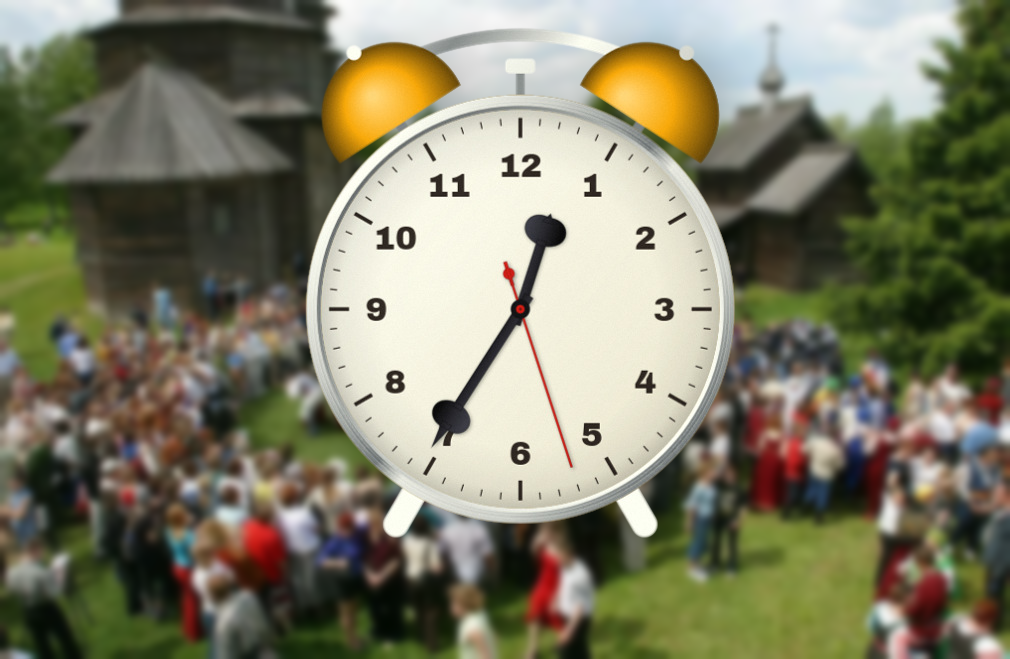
12,35,27
